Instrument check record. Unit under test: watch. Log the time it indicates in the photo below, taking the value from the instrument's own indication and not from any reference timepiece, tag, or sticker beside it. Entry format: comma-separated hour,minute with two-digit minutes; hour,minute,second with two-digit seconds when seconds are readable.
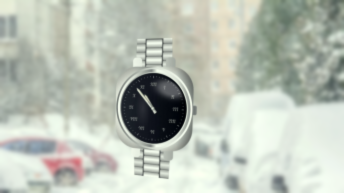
10,53
